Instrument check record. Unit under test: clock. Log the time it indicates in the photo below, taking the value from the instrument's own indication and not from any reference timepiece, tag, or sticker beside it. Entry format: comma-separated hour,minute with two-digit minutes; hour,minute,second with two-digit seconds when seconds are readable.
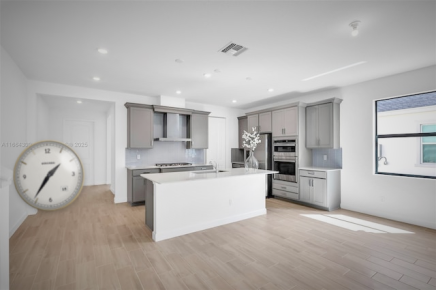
1,36
